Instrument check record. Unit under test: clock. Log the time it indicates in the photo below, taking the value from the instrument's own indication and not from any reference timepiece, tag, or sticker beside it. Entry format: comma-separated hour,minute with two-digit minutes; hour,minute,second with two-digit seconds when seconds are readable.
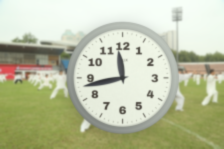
11,43
